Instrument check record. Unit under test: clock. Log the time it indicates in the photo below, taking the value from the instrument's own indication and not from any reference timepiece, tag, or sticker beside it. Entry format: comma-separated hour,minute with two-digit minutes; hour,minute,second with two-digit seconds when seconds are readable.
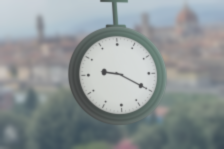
9,20
